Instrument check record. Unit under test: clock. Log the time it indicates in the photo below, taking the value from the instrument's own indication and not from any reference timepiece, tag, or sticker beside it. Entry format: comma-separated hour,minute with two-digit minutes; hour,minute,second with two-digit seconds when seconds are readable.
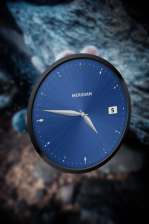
4,47
